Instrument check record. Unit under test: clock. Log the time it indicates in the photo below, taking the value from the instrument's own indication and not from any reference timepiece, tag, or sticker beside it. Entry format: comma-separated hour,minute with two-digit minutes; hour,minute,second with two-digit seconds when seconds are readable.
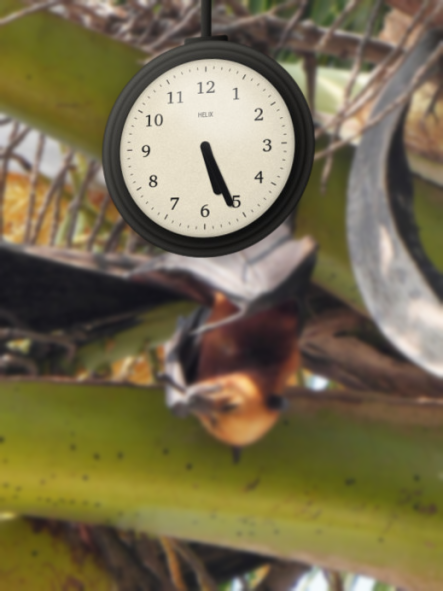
5,26
